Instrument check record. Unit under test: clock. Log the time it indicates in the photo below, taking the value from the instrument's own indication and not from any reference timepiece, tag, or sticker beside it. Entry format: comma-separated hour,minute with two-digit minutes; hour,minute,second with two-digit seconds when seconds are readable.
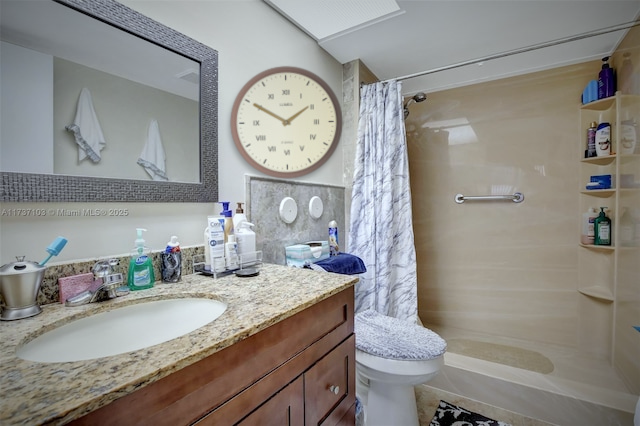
1,50
